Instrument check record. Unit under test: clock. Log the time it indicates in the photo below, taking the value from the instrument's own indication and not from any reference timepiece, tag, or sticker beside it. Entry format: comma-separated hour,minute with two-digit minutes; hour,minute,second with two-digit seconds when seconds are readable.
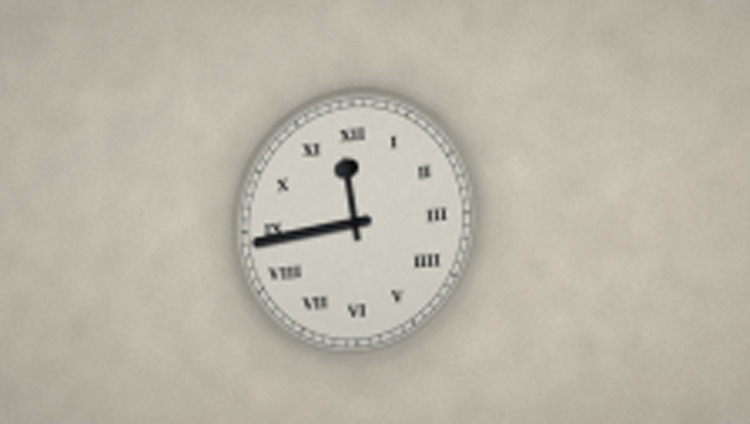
11,44
